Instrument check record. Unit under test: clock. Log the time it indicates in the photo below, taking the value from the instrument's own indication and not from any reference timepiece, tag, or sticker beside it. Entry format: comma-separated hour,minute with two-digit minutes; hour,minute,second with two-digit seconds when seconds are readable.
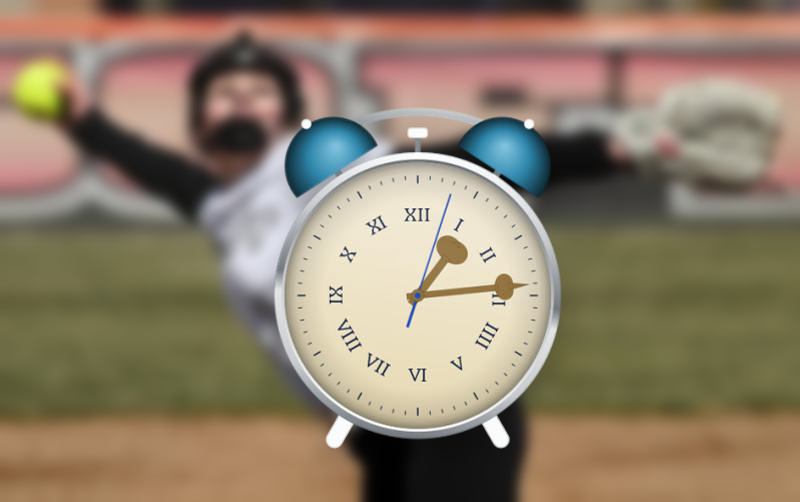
1,14,03
